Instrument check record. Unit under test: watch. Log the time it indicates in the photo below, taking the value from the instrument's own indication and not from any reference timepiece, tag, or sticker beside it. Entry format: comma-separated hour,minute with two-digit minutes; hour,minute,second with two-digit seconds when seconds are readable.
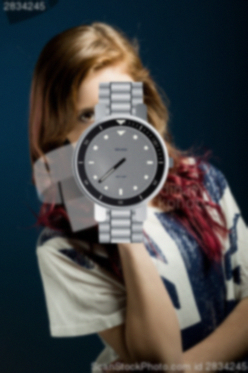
7,38
